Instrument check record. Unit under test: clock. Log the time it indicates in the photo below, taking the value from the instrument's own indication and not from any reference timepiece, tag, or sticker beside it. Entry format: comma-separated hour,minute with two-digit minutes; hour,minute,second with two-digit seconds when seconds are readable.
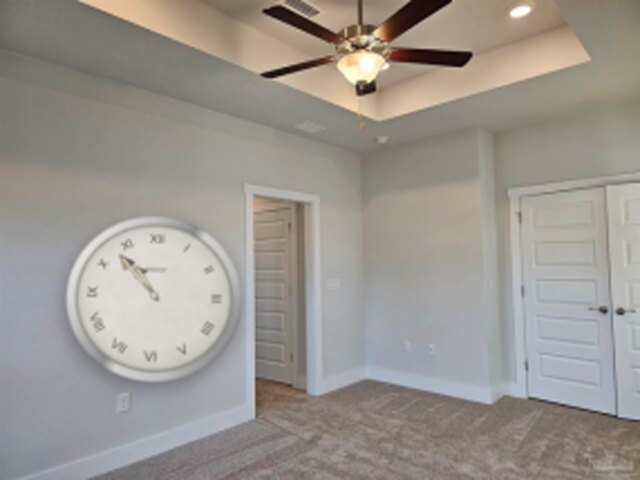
10,53
